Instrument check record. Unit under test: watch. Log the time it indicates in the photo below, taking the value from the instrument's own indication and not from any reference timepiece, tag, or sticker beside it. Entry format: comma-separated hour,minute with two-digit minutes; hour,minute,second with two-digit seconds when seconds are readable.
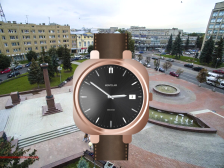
2,51
